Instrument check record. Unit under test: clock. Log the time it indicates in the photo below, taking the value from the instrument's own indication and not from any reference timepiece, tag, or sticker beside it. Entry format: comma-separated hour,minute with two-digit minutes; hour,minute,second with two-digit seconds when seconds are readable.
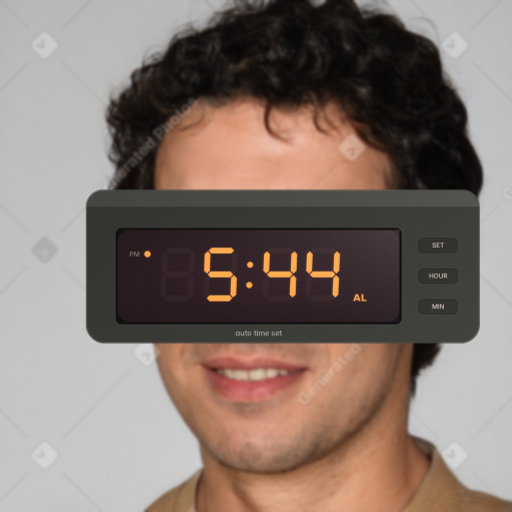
5,44
